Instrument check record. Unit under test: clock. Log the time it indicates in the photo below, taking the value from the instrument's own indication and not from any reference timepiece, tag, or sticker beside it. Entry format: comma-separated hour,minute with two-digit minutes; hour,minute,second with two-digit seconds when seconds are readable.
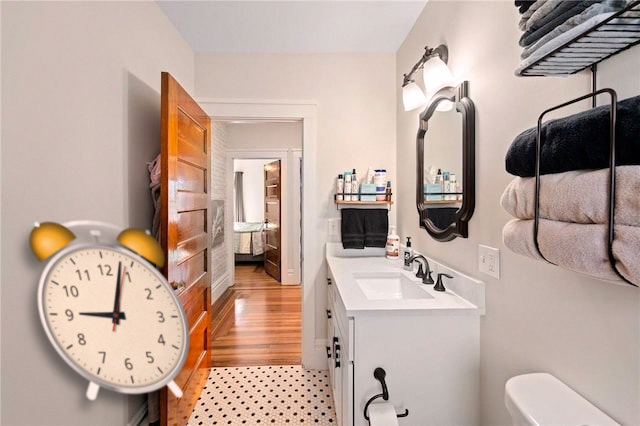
9,03,04
